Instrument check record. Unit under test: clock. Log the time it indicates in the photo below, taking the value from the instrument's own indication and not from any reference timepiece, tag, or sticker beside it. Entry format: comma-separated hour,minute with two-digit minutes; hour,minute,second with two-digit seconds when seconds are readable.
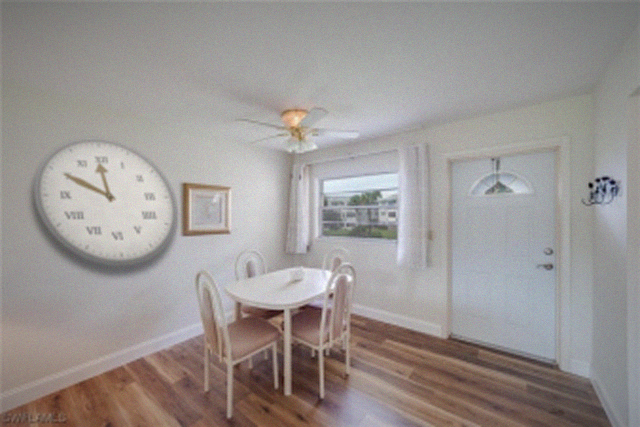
11,50
